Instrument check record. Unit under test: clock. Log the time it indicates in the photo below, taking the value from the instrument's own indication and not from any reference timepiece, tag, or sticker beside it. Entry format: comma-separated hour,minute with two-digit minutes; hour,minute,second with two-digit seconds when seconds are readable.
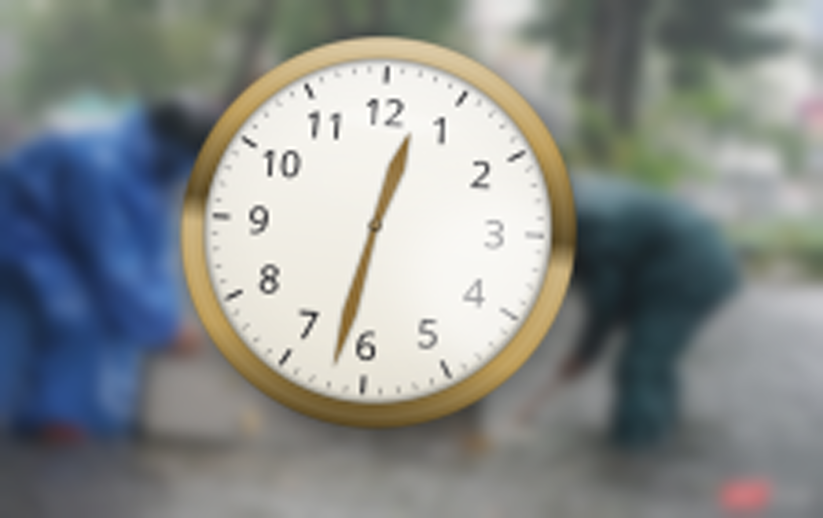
12,32
